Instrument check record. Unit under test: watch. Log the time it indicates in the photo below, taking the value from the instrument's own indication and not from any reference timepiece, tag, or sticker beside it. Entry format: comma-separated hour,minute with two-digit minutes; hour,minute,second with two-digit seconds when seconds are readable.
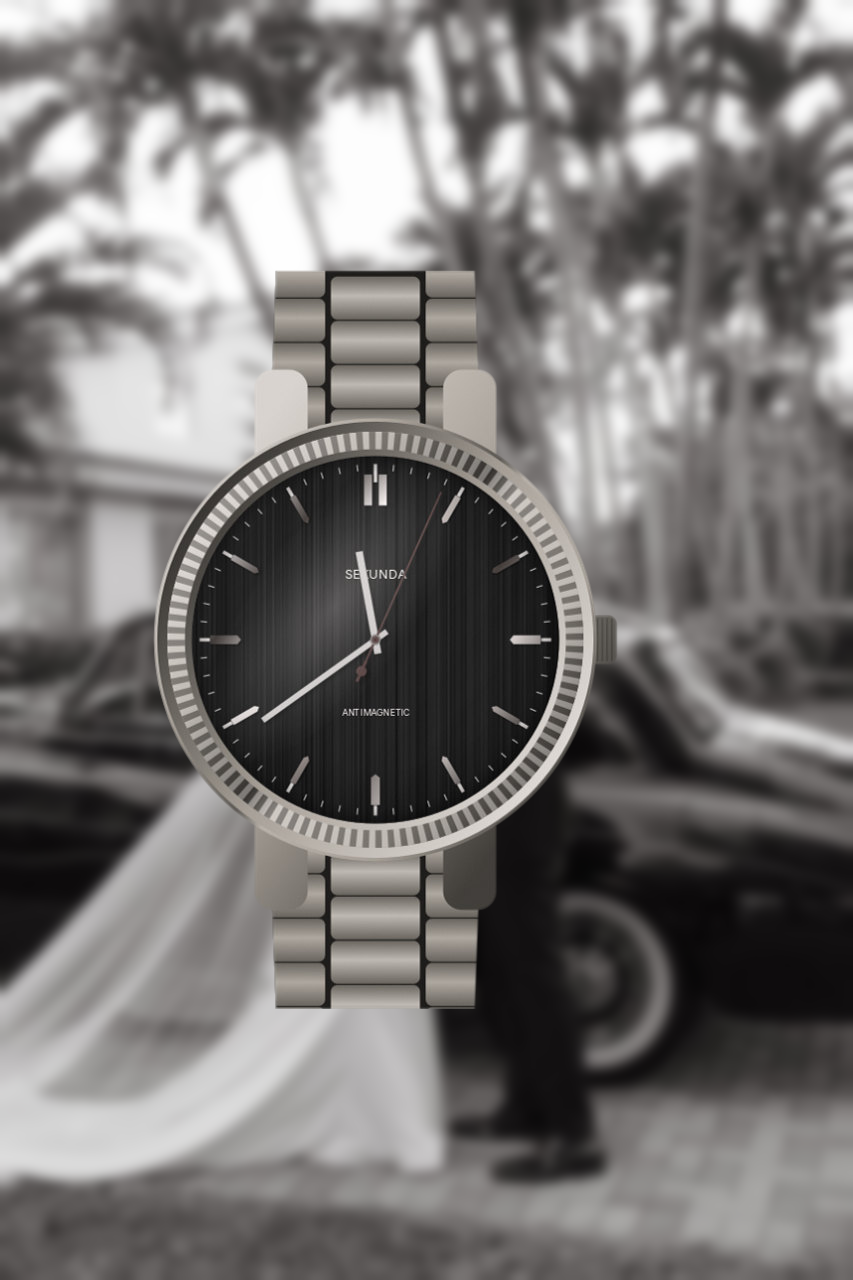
11,39,04
